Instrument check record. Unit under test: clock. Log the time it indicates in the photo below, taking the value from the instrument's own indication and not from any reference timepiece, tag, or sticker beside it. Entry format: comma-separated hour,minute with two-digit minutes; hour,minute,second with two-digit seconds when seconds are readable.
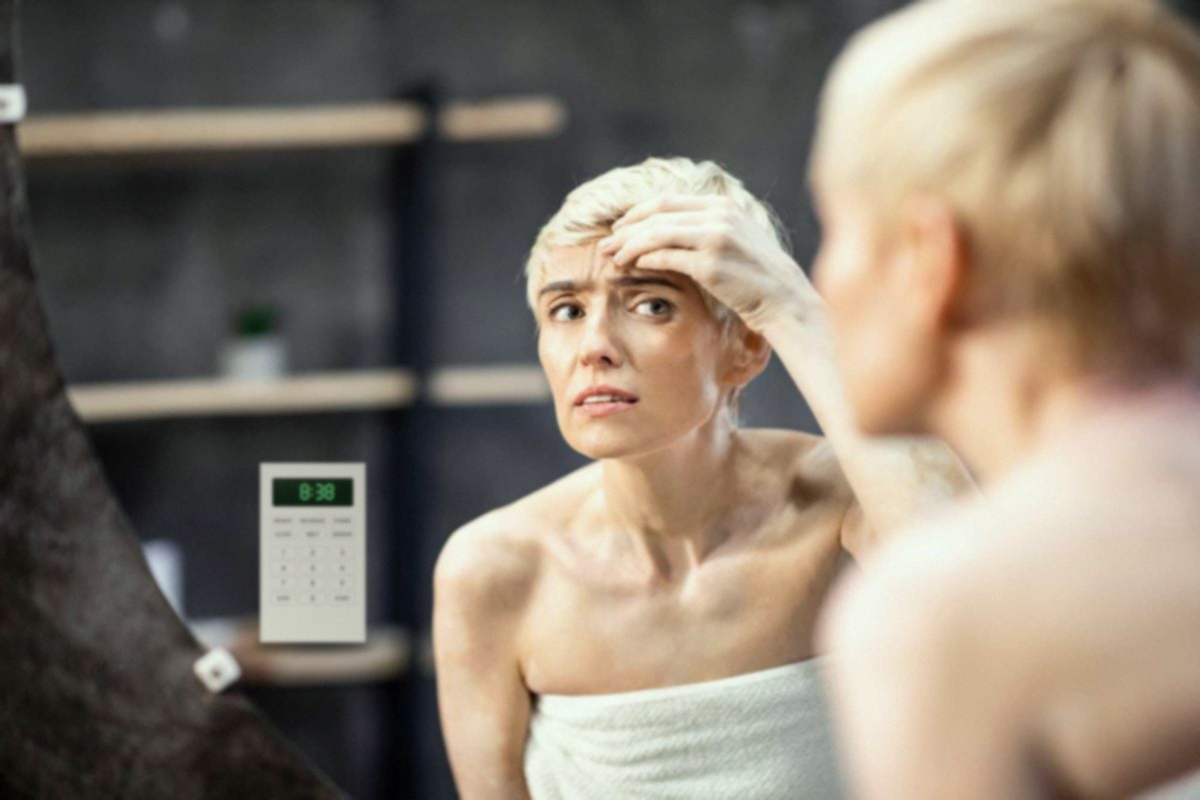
8,38
